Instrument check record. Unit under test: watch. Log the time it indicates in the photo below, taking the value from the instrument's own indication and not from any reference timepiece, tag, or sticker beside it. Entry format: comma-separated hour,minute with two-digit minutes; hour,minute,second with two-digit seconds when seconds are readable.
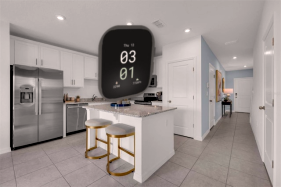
3,01
